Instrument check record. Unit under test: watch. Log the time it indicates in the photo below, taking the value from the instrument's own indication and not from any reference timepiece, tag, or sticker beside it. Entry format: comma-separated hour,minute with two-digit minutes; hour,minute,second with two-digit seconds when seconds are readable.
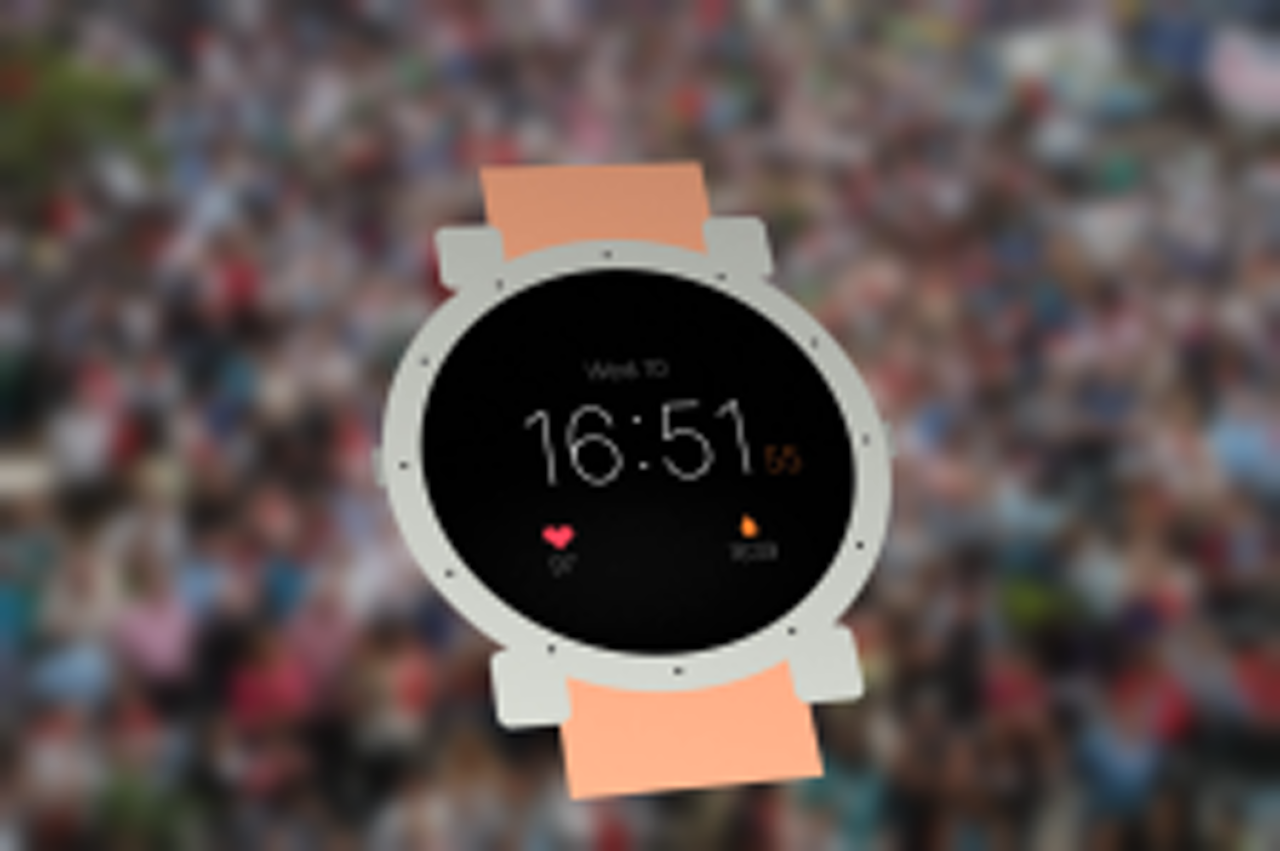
16,51
